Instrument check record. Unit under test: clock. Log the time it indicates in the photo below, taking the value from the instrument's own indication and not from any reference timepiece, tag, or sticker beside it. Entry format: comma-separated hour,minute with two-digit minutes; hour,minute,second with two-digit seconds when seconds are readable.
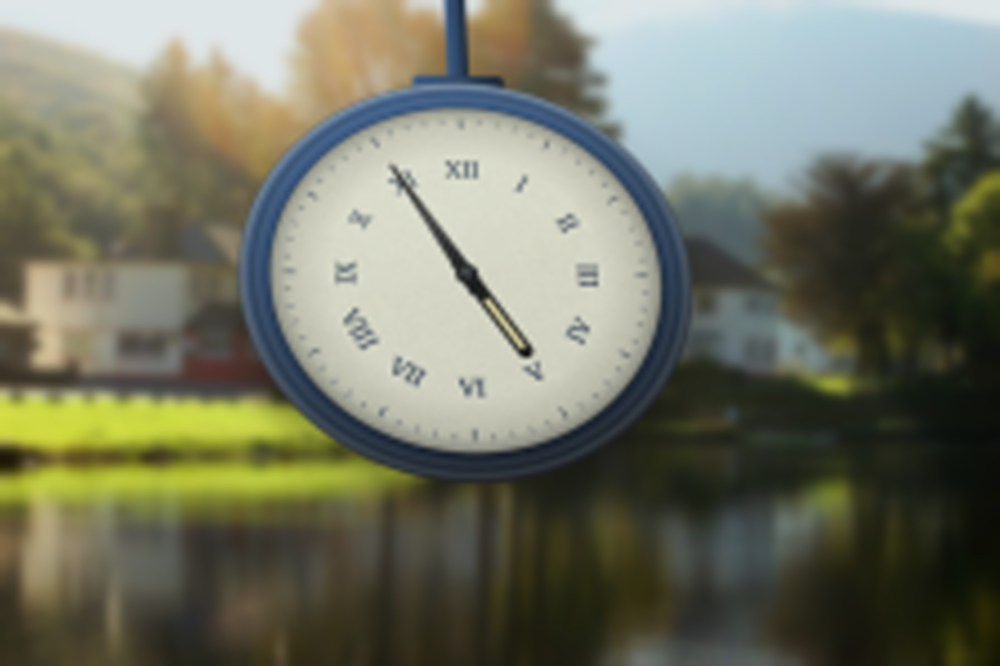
4,55
